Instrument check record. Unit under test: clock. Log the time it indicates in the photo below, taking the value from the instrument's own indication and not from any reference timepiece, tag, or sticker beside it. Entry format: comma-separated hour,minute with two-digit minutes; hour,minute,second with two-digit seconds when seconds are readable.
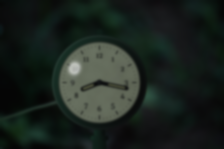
8,17
